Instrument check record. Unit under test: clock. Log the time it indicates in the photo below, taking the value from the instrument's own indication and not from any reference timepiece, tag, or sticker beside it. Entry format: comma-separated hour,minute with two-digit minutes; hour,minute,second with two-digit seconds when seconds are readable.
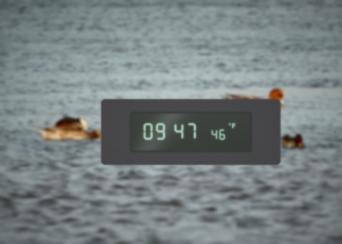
9,47
